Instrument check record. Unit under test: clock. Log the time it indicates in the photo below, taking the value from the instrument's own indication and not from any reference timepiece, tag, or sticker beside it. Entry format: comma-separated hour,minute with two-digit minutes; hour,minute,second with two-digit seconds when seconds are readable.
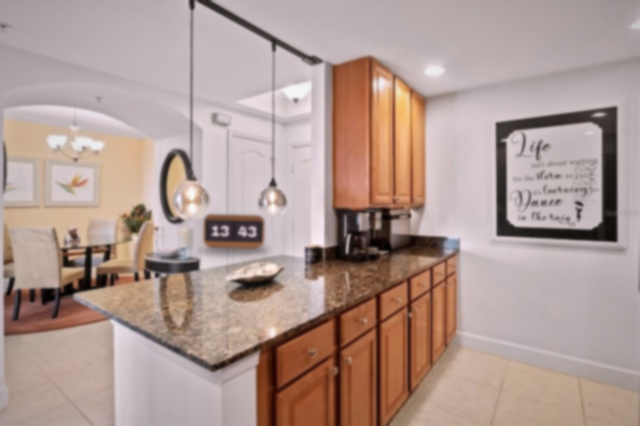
13,43
